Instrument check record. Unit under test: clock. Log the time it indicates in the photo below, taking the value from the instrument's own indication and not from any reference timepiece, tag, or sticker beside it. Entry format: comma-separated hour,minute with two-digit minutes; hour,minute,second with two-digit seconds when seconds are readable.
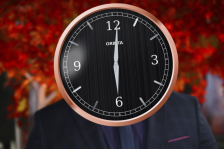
6,01
